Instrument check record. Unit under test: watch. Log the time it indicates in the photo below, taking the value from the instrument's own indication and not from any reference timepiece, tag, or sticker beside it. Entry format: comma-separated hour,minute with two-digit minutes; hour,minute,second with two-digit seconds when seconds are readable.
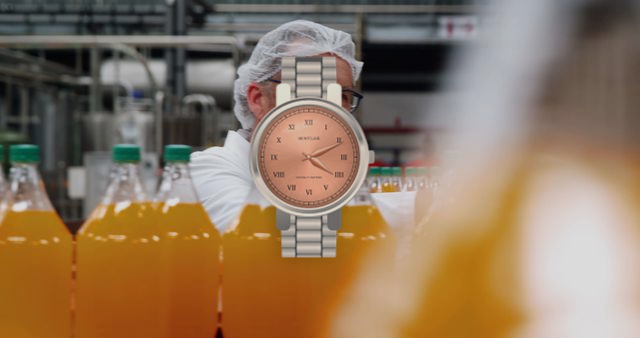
4,11
